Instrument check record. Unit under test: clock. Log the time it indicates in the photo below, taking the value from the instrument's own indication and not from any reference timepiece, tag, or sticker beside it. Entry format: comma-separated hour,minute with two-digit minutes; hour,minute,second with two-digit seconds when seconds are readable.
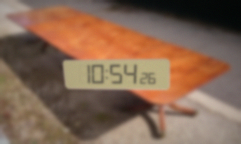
10,54
